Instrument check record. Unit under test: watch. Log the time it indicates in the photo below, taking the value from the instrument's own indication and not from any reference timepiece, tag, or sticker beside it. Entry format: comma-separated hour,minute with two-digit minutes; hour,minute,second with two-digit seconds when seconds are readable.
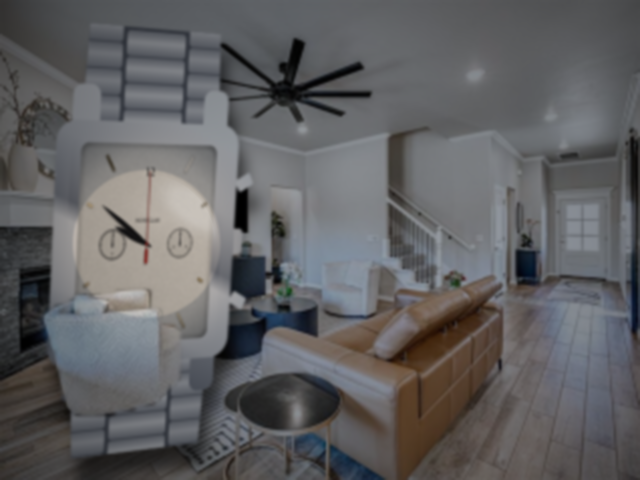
9,51
